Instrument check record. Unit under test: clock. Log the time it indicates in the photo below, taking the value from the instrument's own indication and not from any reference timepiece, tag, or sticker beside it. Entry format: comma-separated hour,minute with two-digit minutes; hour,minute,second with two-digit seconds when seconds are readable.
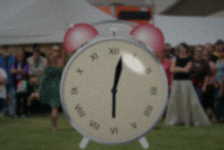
6,02
